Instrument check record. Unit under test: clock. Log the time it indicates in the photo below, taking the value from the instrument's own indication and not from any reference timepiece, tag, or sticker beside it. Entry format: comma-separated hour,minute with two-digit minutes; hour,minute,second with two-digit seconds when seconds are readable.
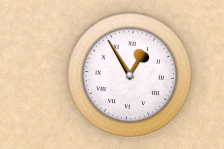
12,54
